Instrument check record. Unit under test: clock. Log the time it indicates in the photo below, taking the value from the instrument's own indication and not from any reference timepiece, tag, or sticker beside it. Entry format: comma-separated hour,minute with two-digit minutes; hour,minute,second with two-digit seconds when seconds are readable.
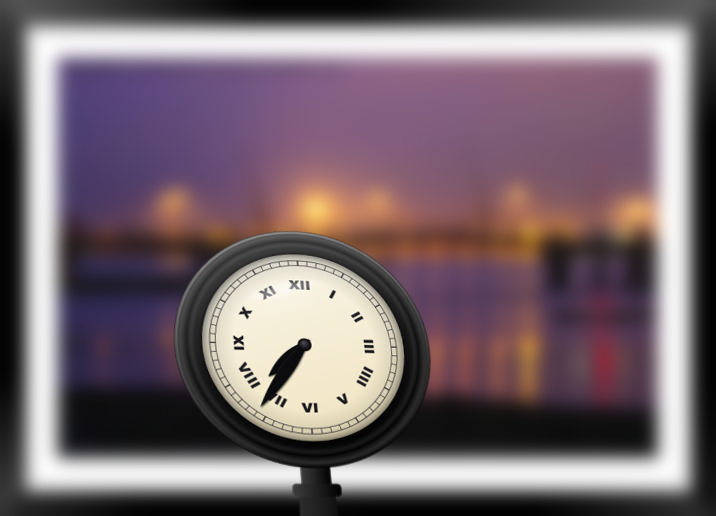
7,36
